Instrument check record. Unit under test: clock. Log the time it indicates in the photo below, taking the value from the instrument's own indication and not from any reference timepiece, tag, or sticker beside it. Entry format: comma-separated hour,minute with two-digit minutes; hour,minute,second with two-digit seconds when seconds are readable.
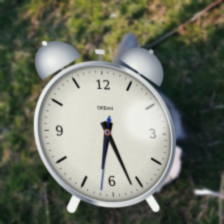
6,26,32
